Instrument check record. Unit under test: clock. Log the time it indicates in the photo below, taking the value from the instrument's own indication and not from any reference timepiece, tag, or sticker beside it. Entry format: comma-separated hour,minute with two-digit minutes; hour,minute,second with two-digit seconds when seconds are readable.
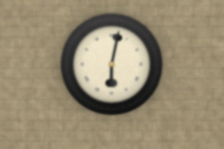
6,02
